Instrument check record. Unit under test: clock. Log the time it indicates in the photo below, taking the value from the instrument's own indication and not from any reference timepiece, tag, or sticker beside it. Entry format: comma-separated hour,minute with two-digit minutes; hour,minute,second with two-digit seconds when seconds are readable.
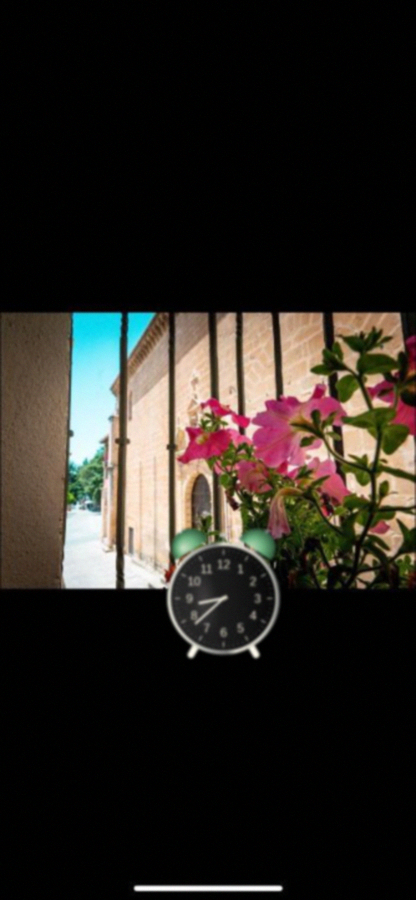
8,38
